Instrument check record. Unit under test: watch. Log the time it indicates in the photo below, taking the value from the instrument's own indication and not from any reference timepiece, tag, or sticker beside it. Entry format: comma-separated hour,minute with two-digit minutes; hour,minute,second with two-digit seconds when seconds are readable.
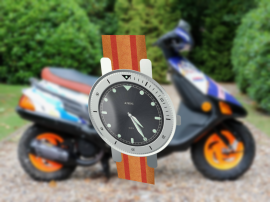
4,25
